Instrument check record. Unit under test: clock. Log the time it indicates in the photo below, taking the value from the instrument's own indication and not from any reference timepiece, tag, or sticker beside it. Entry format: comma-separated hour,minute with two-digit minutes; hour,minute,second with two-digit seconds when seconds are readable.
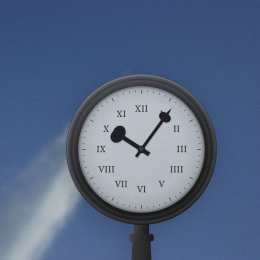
10,06
